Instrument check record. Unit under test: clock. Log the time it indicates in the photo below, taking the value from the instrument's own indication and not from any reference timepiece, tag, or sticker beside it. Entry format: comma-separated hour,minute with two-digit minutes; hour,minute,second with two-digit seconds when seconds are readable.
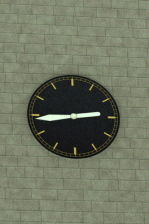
2,44
